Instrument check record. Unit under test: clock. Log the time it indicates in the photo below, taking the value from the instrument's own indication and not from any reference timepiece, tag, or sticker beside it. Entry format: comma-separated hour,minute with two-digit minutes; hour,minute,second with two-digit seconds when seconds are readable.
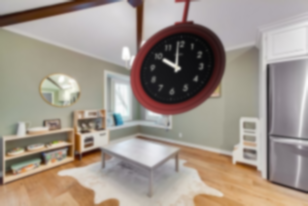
9,59
